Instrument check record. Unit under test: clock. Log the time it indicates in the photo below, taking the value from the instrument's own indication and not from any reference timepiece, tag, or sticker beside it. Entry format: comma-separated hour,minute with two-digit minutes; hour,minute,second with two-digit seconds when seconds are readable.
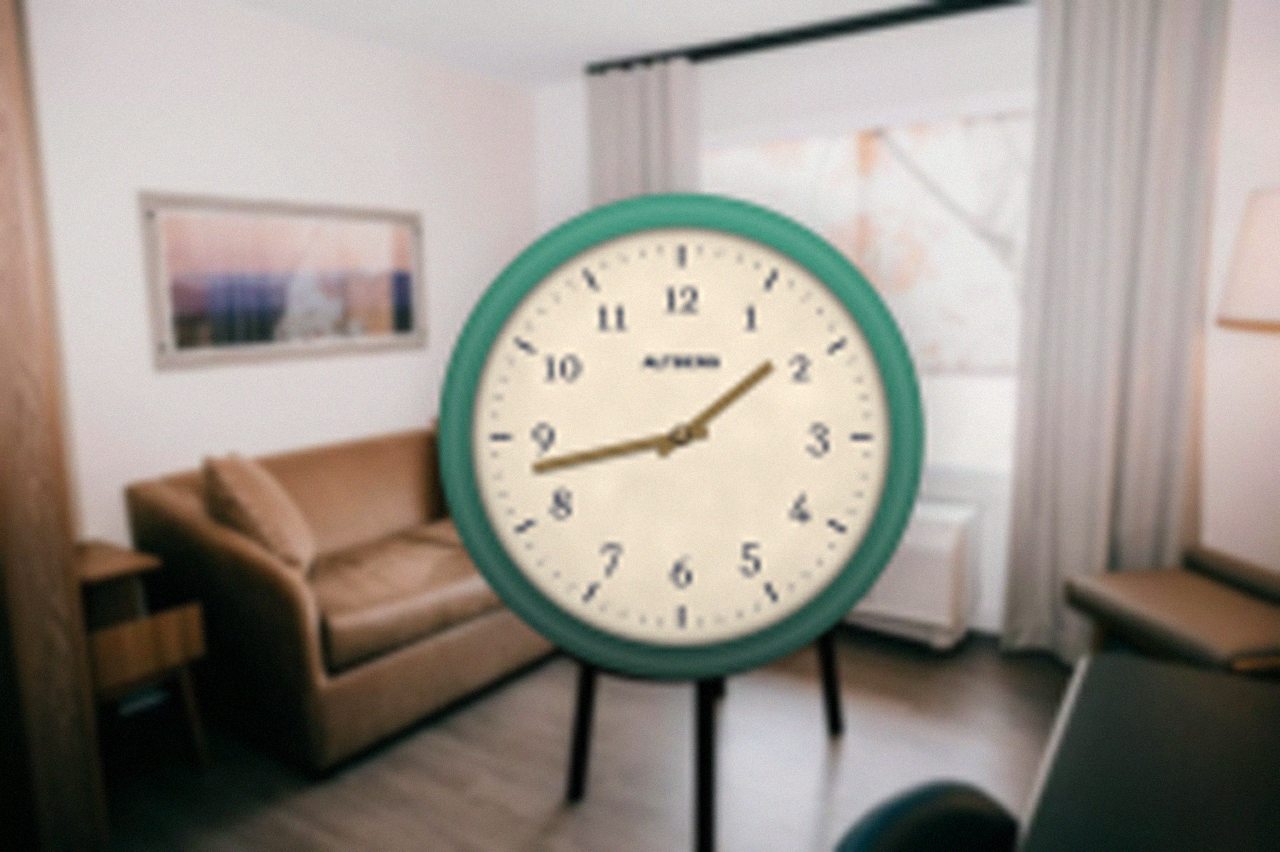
1,43
